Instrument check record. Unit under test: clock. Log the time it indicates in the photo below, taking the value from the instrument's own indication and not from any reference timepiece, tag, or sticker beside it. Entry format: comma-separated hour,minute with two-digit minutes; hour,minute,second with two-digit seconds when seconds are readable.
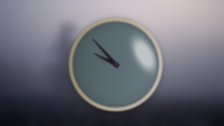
9,53
